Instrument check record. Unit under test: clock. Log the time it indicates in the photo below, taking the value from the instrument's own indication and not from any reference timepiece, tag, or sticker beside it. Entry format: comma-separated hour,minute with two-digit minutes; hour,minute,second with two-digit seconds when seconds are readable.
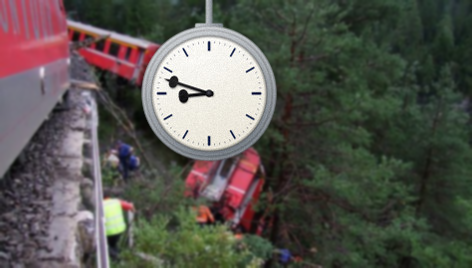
8,48
